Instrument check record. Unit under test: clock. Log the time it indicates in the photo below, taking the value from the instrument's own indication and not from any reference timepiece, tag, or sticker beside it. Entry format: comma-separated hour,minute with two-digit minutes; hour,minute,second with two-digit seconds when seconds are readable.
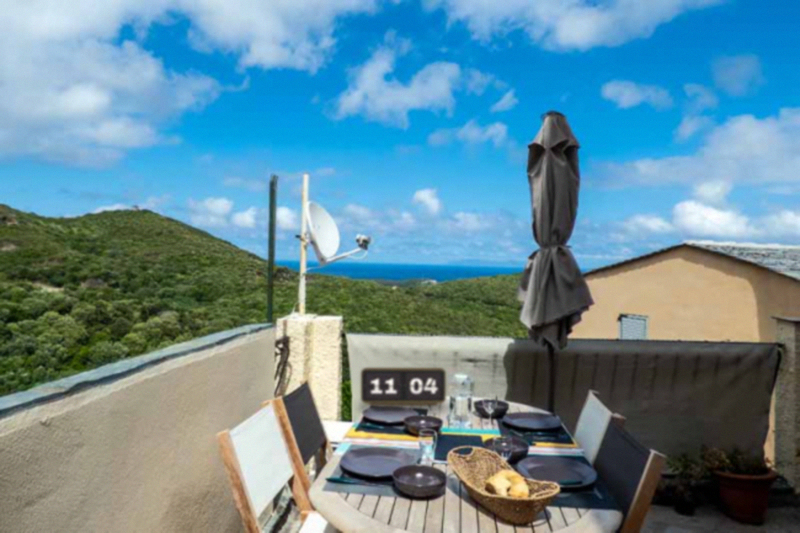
11,04
